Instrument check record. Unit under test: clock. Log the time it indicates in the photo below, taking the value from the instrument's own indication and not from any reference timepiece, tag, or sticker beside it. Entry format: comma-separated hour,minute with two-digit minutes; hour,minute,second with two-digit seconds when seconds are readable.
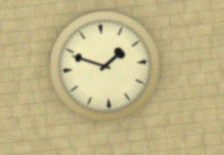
1,49
